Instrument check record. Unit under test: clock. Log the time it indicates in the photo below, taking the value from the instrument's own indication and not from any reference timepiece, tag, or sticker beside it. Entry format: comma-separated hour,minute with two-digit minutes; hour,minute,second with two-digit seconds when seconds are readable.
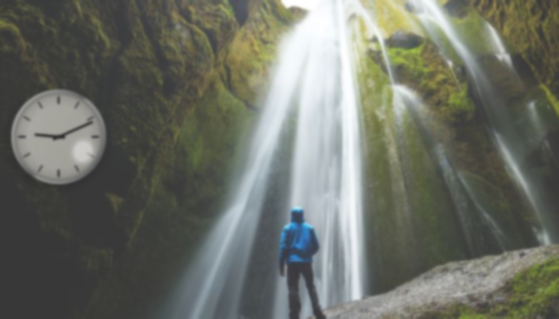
9,11
